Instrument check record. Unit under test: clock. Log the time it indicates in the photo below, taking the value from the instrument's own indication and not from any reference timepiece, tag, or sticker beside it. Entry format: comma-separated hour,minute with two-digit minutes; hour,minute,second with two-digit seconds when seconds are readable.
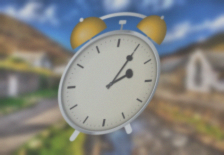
2,05
